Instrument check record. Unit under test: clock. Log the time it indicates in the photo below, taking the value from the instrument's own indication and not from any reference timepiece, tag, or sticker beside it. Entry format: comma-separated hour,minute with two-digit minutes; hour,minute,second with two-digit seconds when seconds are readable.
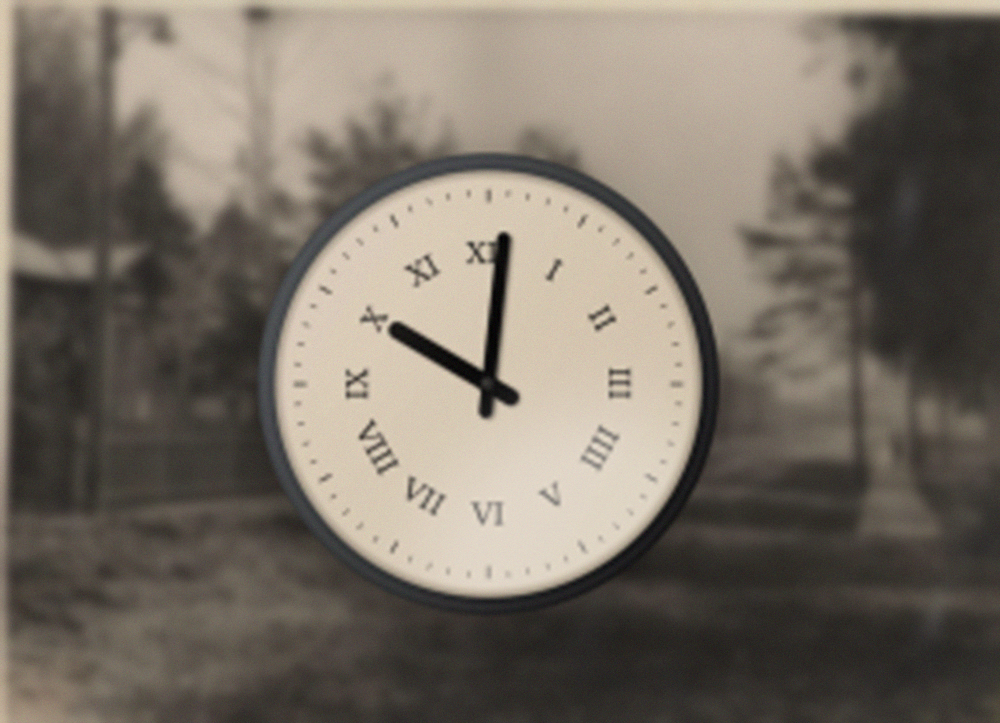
10,01
